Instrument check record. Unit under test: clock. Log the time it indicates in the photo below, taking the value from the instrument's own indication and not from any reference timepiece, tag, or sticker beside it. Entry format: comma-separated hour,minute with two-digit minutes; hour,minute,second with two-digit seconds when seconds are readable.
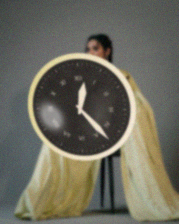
12,23
